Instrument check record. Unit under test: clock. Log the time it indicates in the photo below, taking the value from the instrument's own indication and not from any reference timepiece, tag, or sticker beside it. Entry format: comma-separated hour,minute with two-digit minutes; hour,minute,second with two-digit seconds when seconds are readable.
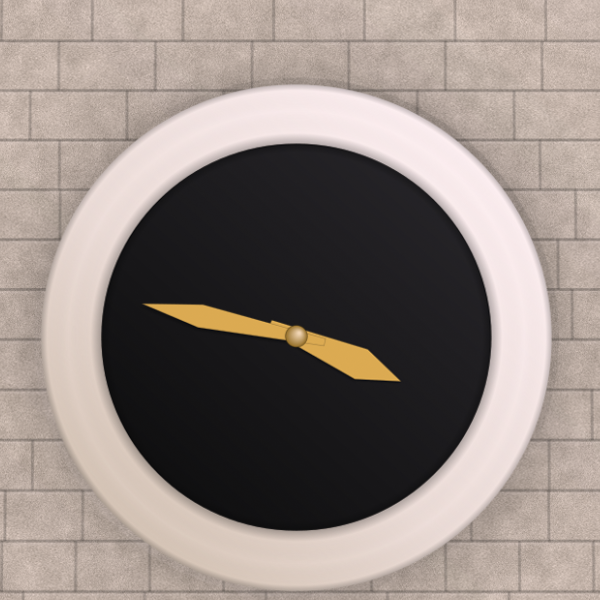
3,47
